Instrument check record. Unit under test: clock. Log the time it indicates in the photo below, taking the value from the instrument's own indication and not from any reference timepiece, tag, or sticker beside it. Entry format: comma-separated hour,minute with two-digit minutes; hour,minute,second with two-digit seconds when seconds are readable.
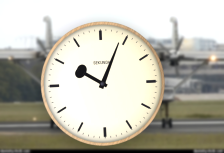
10,04
